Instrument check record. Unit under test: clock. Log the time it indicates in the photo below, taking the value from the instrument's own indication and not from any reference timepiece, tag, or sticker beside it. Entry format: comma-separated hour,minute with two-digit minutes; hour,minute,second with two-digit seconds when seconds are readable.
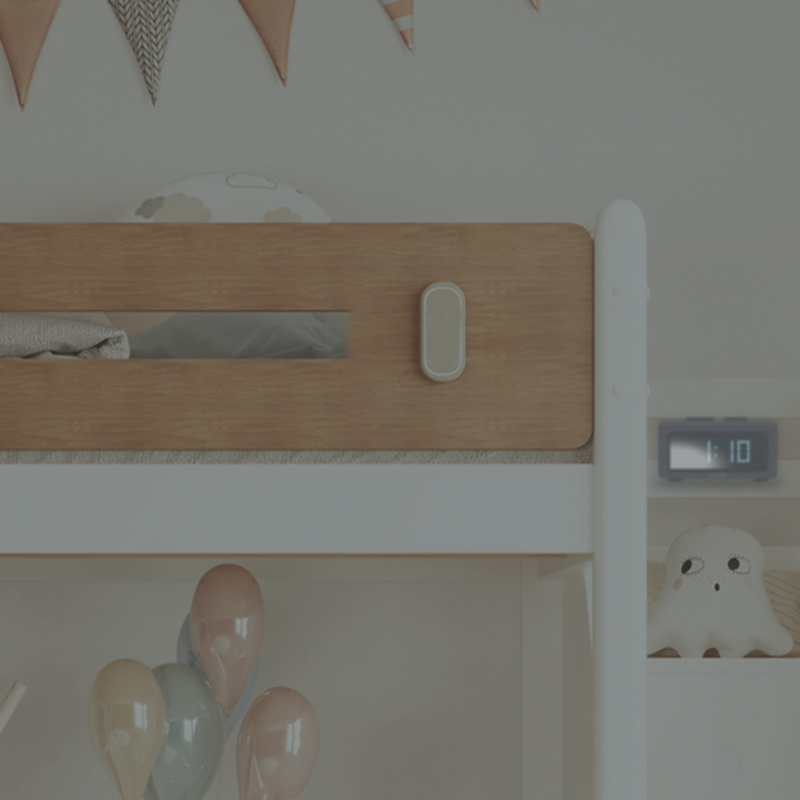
1,10
